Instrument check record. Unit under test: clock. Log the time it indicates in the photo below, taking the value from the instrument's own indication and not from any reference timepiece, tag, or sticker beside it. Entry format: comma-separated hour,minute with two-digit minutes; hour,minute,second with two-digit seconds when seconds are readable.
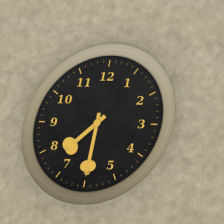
7,30
